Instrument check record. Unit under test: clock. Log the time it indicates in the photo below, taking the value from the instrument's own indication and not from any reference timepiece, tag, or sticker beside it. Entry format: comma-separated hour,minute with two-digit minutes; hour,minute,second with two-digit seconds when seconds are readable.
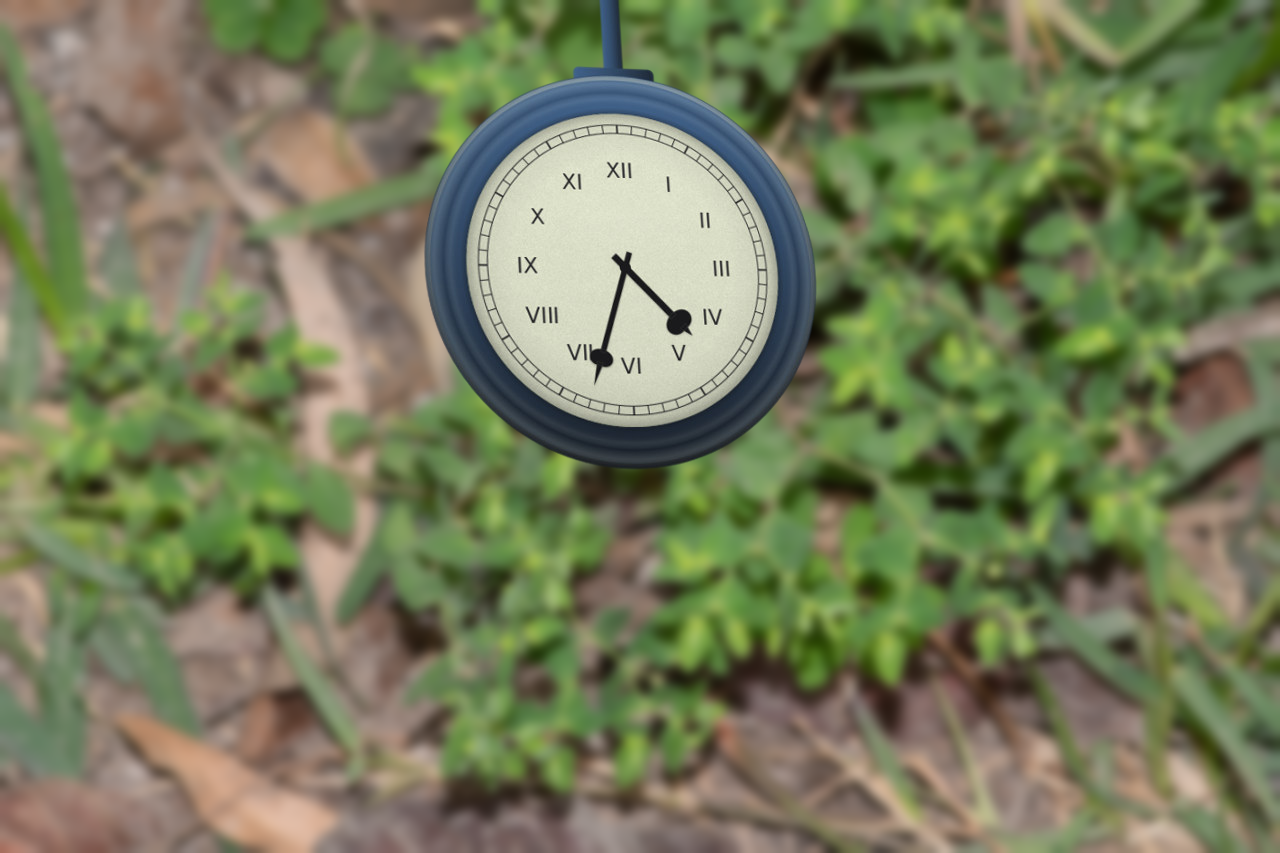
4,33
